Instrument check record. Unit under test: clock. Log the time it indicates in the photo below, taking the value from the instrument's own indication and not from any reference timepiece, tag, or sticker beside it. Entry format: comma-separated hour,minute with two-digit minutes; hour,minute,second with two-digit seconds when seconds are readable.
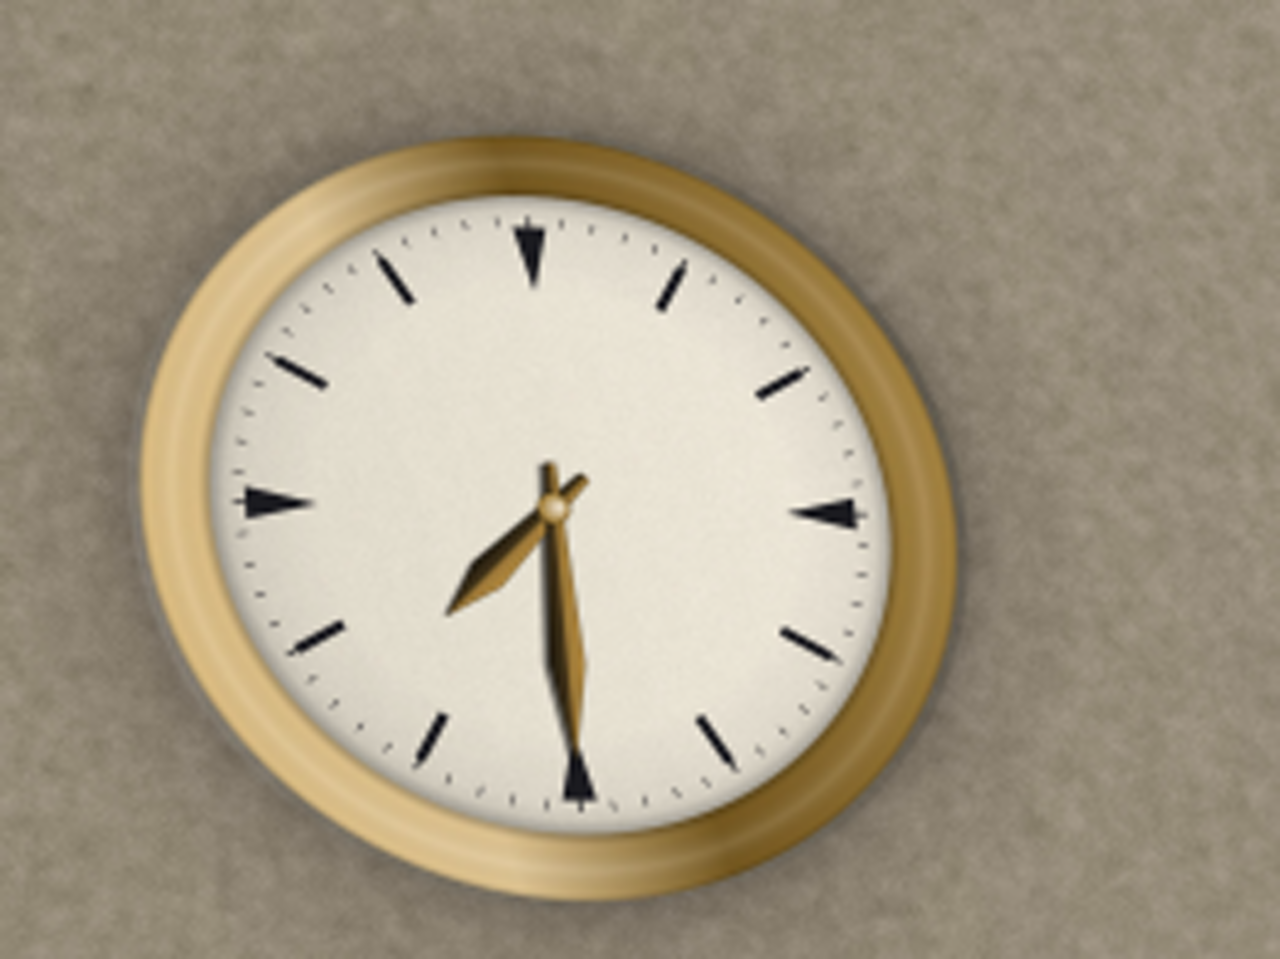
7,30
